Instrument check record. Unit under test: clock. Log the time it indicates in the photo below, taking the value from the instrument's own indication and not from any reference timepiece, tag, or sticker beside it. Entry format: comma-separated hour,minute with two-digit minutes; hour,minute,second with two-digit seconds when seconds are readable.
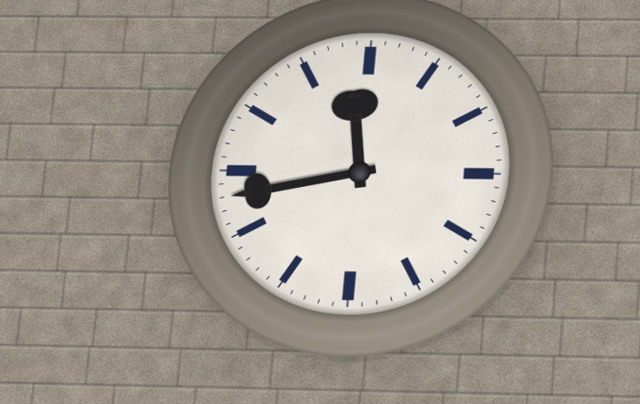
11,43
